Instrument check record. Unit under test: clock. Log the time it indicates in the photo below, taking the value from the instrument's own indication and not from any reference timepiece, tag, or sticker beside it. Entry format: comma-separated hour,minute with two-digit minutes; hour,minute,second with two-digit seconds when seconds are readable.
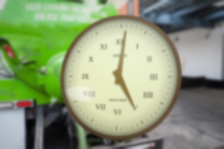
5,01
